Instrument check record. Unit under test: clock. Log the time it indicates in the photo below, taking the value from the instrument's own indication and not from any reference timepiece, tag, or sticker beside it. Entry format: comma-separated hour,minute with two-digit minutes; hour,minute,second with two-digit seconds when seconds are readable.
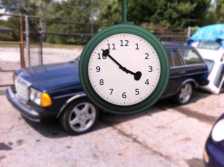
3,52
